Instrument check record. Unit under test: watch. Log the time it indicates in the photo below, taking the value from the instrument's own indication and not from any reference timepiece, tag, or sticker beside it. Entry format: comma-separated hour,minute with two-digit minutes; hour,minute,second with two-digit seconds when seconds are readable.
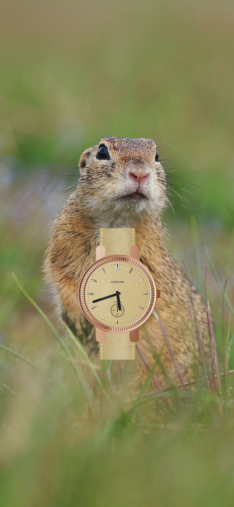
5,42
